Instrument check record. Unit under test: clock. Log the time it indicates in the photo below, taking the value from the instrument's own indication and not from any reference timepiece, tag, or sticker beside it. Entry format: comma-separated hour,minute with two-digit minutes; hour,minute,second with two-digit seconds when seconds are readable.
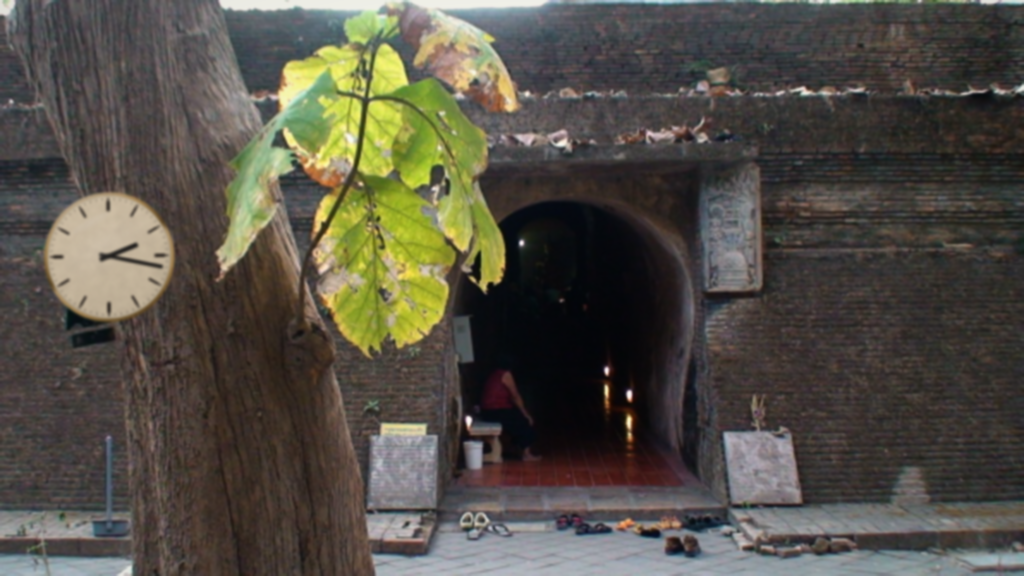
2,17
